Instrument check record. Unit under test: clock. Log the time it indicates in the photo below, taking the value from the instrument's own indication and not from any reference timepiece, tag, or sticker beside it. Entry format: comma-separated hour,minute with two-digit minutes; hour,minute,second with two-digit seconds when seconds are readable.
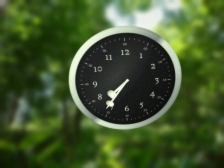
7,36
